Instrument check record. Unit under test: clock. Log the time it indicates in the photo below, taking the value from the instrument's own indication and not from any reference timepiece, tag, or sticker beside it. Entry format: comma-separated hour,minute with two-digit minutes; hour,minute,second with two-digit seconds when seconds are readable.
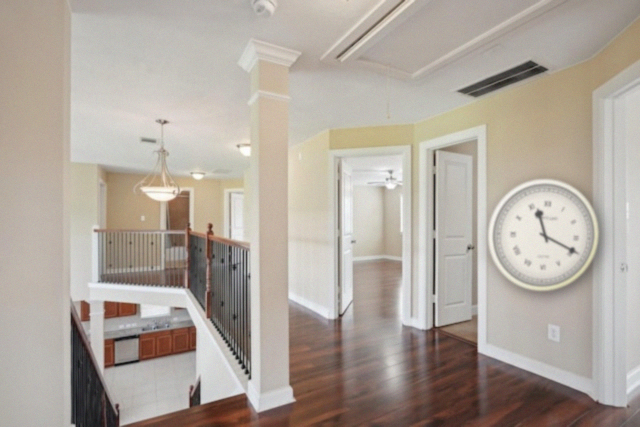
11,19
